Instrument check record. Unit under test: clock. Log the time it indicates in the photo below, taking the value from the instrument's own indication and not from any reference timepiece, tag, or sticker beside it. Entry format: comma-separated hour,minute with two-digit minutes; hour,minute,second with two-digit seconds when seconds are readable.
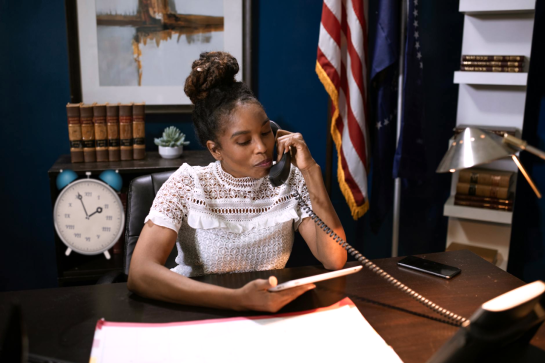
1,56
